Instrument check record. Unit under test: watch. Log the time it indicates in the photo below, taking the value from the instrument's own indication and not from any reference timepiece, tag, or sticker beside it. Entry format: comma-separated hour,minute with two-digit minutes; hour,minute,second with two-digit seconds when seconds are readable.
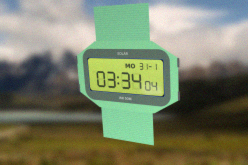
3,34,04
